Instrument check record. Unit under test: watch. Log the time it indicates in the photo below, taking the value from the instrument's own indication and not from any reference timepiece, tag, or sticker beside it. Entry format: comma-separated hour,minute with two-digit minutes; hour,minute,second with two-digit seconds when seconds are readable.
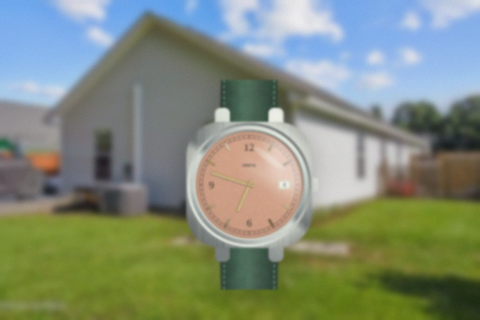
6,48
